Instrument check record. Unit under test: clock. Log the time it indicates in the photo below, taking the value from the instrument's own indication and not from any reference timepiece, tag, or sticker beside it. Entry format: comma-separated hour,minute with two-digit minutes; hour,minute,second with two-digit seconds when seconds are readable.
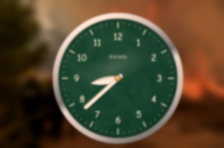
8,38
